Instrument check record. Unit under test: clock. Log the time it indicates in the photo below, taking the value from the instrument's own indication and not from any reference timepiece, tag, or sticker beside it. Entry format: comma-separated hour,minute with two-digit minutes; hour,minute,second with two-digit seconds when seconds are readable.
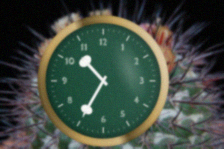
10,35
